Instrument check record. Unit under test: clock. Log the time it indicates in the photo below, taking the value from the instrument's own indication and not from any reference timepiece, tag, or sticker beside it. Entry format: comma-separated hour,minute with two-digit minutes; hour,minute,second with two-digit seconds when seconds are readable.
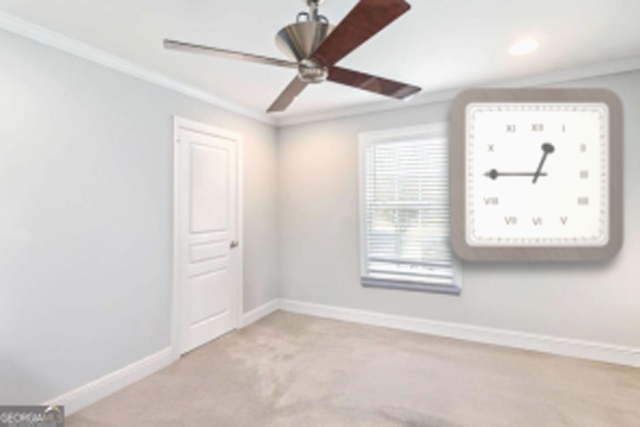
12,45
